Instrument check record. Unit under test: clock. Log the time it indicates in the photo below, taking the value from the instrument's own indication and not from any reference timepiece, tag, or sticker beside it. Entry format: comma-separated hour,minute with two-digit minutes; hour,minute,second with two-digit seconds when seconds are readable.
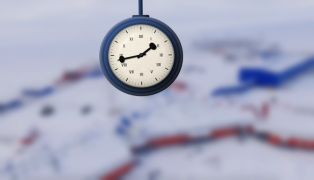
1,43
